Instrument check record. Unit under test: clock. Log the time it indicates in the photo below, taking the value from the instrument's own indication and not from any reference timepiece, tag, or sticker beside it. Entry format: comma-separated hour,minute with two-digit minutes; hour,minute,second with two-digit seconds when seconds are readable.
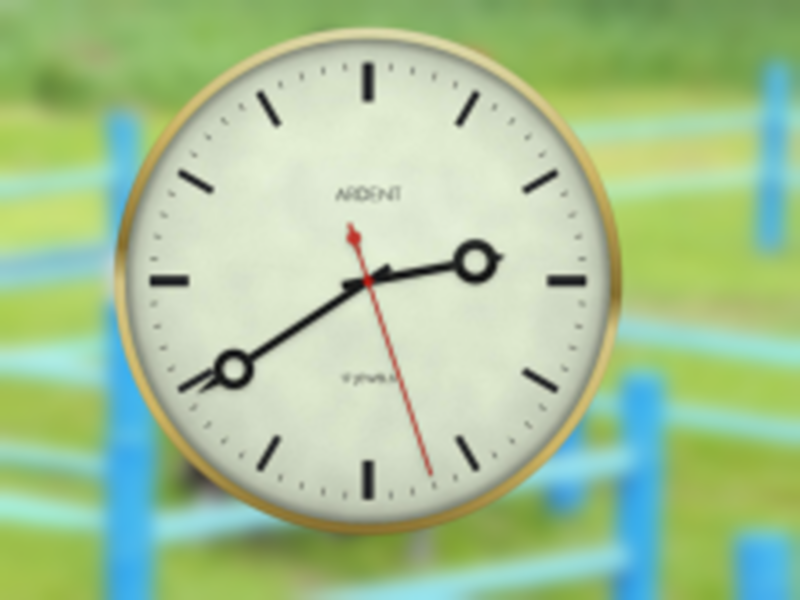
2,39,27
